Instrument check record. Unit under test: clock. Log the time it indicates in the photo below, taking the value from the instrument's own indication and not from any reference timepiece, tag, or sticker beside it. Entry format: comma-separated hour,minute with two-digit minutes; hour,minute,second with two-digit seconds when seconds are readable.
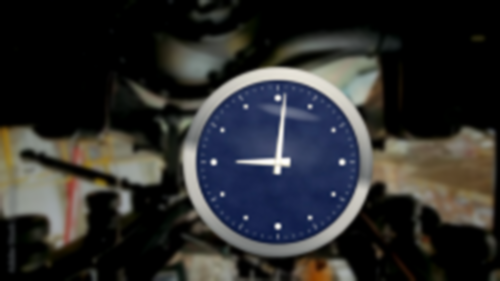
9,01
